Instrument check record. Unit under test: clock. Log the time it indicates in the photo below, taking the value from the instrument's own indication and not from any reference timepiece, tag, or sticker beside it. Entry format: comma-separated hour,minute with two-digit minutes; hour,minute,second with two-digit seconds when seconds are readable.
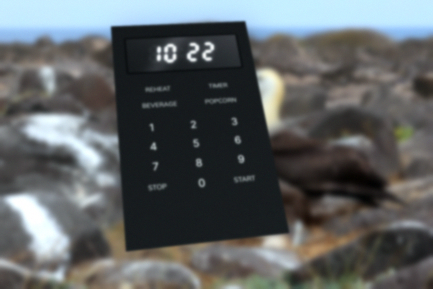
10,22
